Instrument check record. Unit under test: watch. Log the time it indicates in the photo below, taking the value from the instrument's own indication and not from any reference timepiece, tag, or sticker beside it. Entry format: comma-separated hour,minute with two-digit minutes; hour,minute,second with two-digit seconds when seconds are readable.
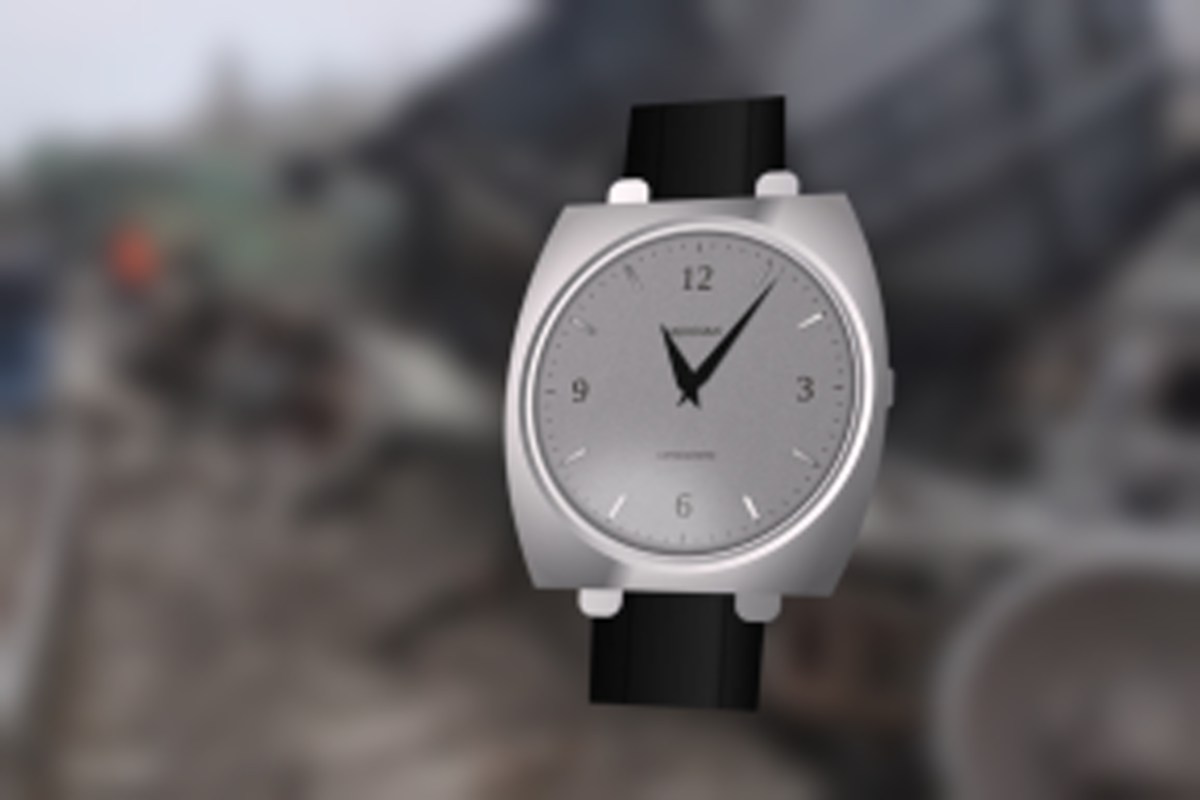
11,06
